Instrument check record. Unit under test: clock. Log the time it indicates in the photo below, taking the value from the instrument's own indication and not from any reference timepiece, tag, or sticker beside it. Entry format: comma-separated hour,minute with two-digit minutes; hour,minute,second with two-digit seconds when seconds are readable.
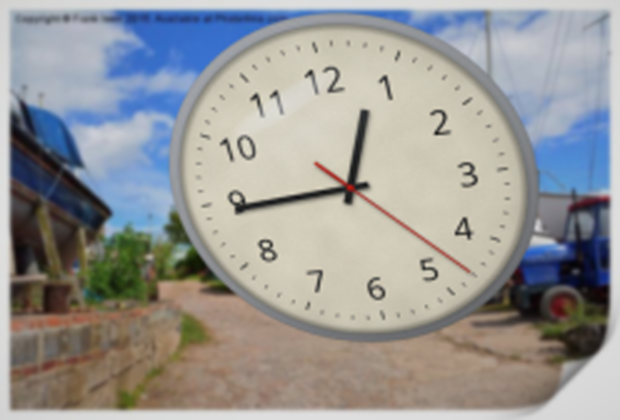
12,44,23
